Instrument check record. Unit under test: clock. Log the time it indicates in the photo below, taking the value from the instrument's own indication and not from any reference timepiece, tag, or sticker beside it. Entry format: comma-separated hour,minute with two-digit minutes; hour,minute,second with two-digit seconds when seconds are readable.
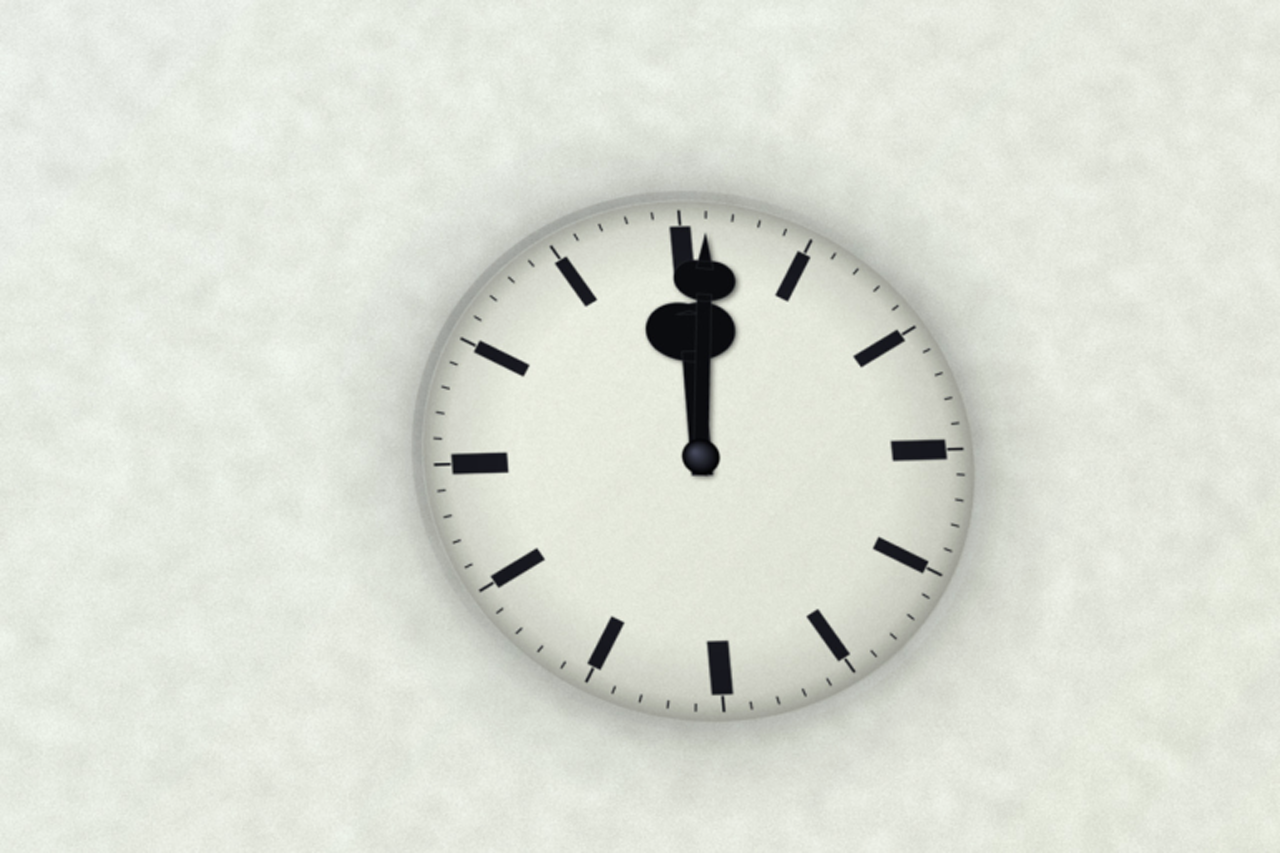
12,01
